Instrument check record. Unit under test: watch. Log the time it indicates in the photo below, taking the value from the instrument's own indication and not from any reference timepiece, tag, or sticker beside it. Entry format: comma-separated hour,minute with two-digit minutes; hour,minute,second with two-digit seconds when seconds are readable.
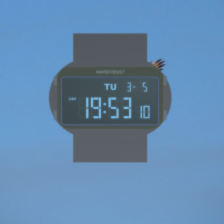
19,53,10
